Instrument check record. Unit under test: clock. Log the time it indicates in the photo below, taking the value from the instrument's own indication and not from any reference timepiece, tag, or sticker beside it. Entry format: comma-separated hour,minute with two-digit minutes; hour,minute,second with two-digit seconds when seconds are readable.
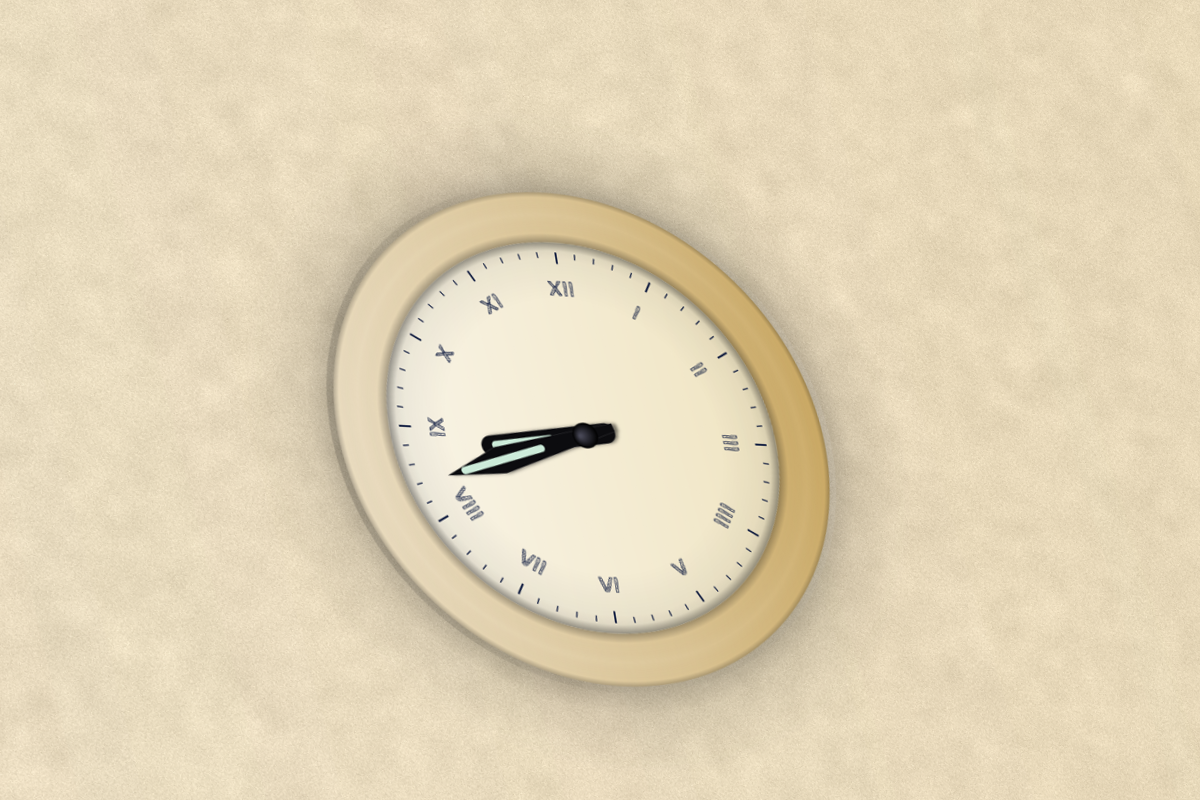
8,42
